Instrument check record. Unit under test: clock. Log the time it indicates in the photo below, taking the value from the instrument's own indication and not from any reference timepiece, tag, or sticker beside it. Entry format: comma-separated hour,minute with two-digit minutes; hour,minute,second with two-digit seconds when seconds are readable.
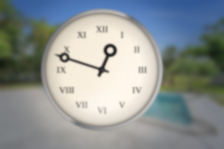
12,48
